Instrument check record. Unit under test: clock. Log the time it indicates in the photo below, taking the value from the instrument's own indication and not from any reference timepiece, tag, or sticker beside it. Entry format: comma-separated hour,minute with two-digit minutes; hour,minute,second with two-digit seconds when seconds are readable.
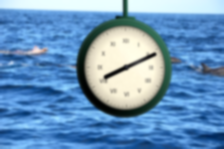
8,11
